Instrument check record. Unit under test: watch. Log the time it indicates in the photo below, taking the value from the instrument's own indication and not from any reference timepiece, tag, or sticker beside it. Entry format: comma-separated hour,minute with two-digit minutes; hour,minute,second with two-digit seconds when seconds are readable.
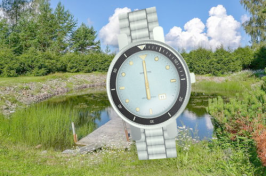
6,00
